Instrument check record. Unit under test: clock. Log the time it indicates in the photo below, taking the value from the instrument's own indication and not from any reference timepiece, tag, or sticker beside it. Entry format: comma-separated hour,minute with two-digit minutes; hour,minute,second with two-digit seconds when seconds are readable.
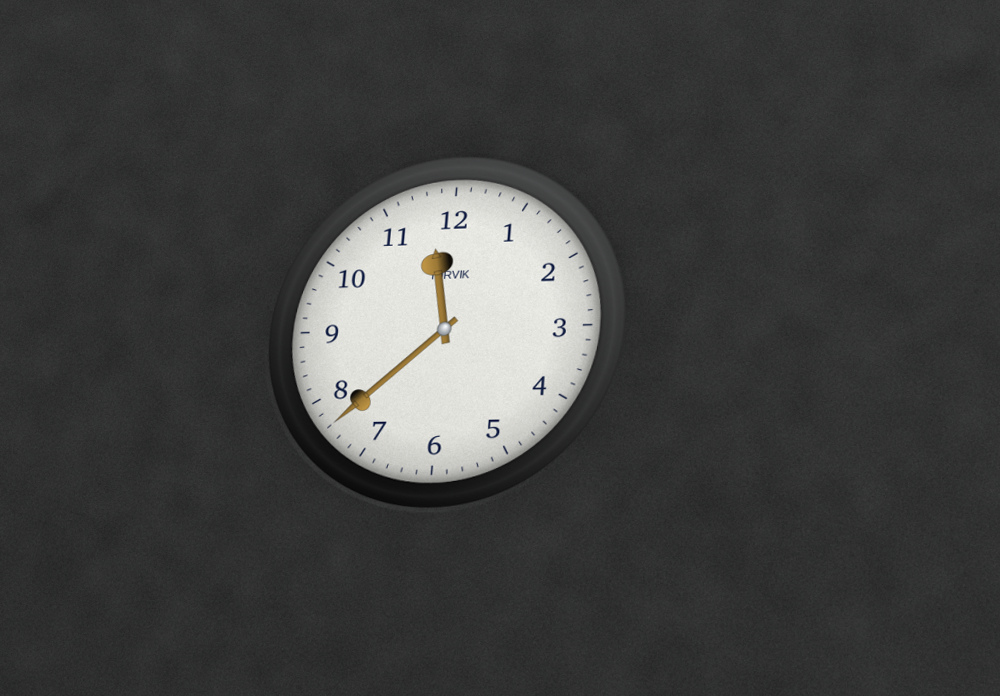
11,38
